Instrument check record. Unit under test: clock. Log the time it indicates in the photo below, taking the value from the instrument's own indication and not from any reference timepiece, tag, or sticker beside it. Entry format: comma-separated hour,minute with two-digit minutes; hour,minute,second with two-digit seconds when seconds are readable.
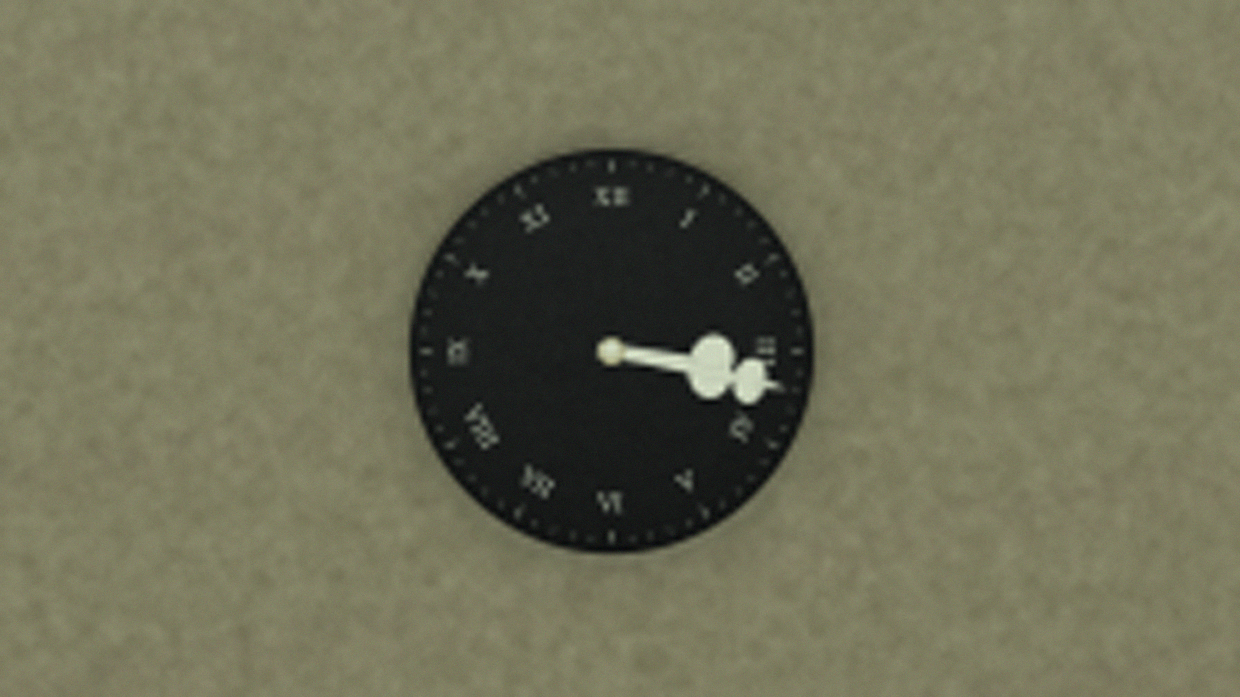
3,17
